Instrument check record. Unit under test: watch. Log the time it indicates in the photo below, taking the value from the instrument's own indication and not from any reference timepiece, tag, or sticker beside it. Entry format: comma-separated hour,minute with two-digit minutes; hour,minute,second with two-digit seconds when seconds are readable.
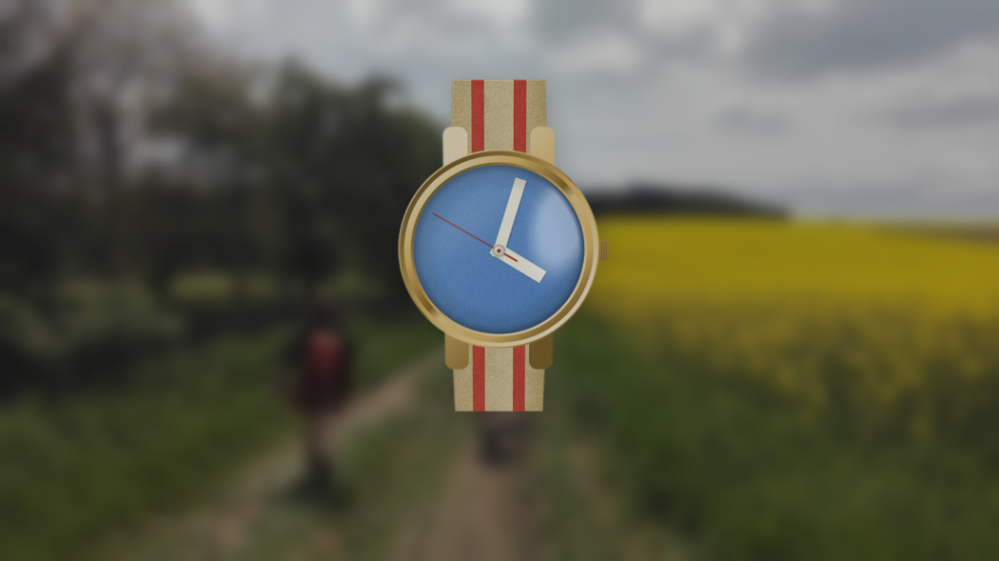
4,02,50
